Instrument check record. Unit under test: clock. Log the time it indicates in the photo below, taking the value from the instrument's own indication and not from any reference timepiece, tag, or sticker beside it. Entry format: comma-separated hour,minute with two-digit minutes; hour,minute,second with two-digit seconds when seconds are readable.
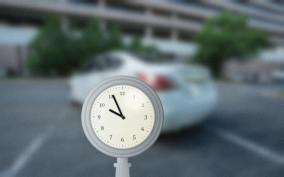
9,56
